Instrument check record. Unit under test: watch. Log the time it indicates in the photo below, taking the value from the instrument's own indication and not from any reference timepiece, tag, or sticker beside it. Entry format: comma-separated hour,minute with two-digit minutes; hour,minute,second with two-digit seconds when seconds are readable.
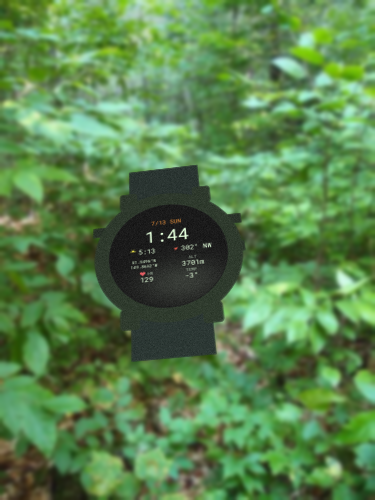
1,44
